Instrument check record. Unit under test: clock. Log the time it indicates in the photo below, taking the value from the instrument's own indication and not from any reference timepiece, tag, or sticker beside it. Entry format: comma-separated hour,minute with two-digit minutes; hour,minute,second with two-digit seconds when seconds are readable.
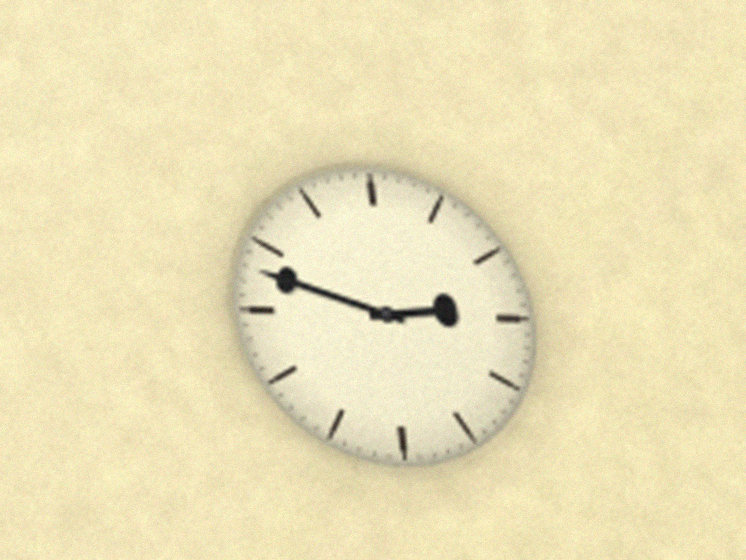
2,48
